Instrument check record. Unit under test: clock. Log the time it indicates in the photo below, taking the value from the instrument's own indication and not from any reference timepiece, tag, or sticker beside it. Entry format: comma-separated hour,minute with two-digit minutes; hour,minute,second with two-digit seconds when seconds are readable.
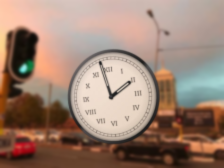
1,58
